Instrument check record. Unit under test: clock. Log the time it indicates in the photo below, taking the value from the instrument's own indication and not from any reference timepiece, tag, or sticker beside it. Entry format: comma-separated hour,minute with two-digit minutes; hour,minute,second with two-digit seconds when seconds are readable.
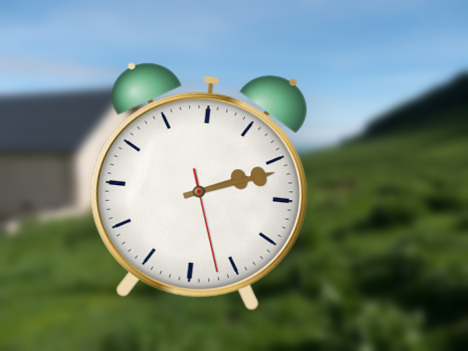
2,11,27
